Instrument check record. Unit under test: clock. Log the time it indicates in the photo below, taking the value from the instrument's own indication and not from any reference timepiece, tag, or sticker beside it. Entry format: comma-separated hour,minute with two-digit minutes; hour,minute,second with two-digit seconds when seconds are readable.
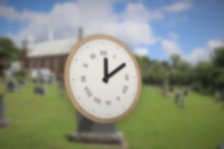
12,10
